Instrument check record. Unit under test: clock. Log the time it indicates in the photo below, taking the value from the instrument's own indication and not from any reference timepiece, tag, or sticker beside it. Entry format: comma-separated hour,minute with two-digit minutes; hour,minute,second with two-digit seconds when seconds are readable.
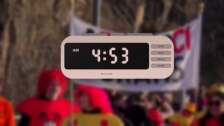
4,53
